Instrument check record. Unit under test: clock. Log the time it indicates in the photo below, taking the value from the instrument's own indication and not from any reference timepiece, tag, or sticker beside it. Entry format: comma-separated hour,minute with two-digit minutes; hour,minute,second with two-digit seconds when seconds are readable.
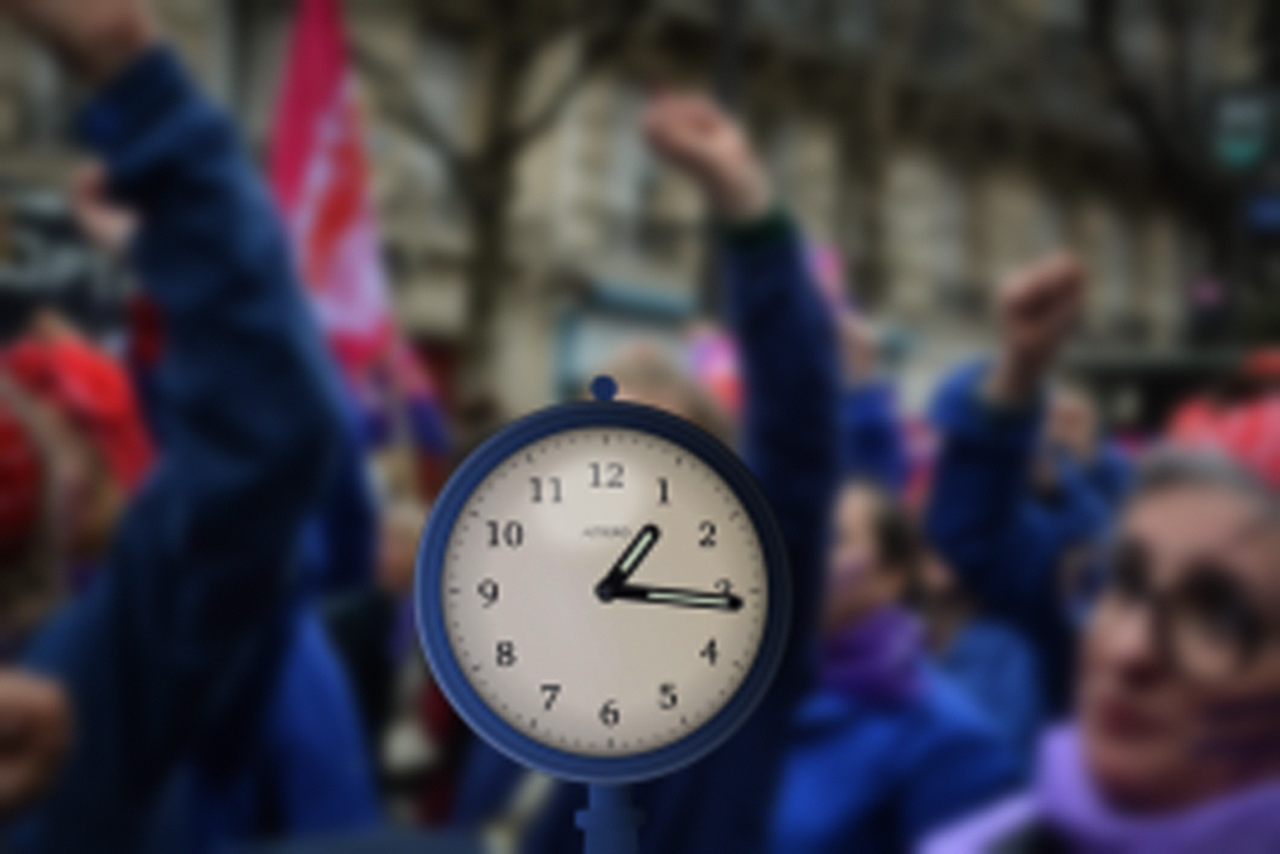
1,16
